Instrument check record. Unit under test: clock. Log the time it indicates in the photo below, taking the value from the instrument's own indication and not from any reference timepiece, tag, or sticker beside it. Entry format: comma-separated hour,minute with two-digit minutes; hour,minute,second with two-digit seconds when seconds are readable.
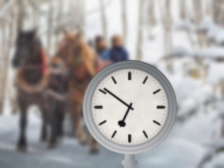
6,51
